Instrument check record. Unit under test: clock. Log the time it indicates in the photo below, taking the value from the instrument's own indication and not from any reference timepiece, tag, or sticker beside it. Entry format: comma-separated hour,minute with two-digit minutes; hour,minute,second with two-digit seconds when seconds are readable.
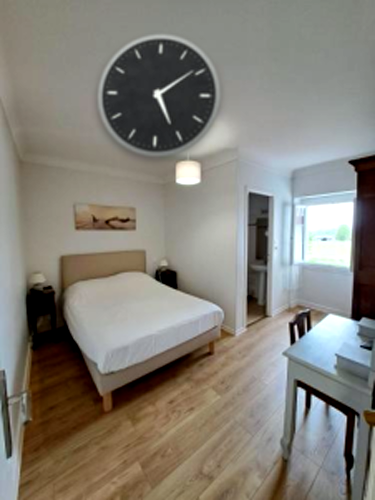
5,09
